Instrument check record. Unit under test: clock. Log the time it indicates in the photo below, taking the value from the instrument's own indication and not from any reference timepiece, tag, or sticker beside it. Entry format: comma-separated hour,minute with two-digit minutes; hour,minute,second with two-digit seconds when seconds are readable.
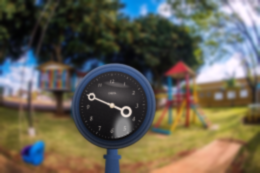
3,49
